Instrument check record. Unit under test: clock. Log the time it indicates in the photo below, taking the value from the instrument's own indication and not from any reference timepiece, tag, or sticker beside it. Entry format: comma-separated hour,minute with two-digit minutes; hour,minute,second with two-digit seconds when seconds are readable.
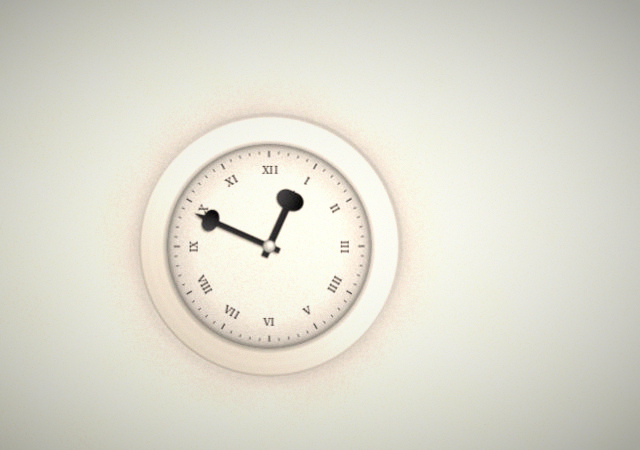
12,49
